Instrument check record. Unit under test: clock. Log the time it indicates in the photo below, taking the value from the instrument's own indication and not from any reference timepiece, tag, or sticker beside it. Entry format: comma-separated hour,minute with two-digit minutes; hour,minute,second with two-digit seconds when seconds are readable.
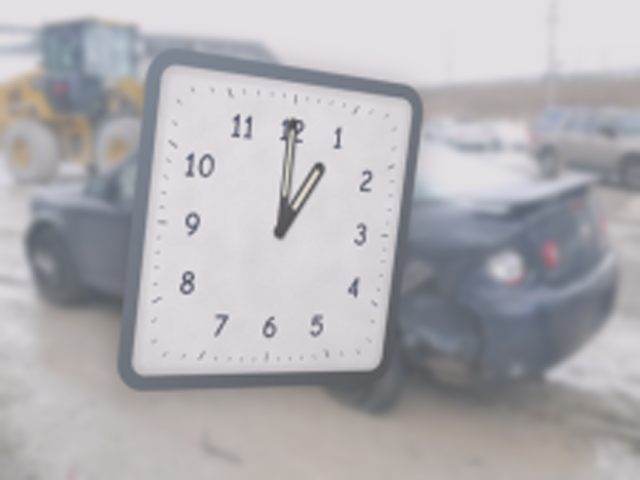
1,00
